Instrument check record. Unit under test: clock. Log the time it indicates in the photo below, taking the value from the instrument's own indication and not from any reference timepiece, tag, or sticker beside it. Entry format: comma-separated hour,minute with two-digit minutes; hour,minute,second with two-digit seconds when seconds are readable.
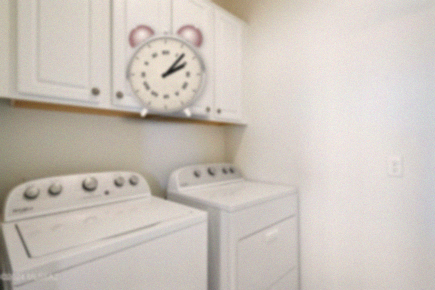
2,07
